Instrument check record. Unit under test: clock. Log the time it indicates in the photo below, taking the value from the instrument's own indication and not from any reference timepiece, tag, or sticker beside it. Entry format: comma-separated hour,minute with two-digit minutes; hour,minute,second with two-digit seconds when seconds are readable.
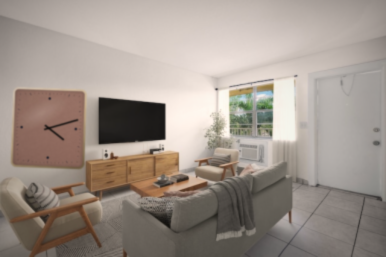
4,12
